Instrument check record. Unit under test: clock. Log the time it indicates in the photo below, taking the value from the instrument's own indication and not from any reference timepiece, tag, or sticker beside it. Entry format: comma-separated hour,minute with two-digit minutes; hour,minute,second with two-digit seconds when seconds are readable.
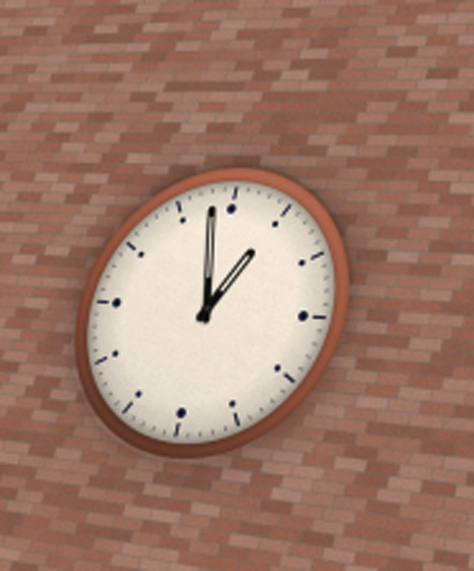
12,58
